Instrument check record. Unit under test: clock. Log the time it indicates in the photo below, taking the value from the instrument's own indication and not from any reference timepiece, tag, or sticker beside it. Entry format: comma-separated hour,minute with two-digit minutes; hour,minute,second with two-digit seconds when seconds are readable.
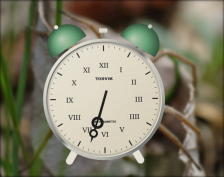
6,33
